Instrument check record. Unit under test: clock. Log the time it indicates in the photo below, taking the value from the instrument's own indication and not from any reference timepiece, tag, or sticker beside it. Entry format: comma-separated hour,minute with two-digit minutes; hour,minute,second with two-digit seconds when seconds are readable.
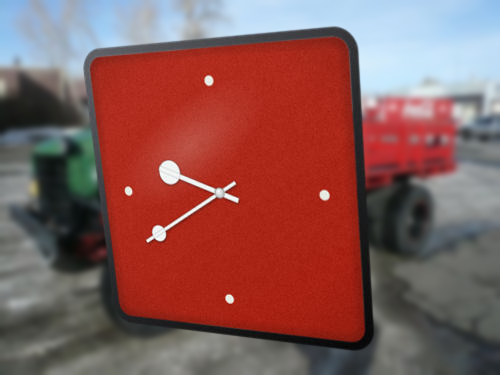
9,40
